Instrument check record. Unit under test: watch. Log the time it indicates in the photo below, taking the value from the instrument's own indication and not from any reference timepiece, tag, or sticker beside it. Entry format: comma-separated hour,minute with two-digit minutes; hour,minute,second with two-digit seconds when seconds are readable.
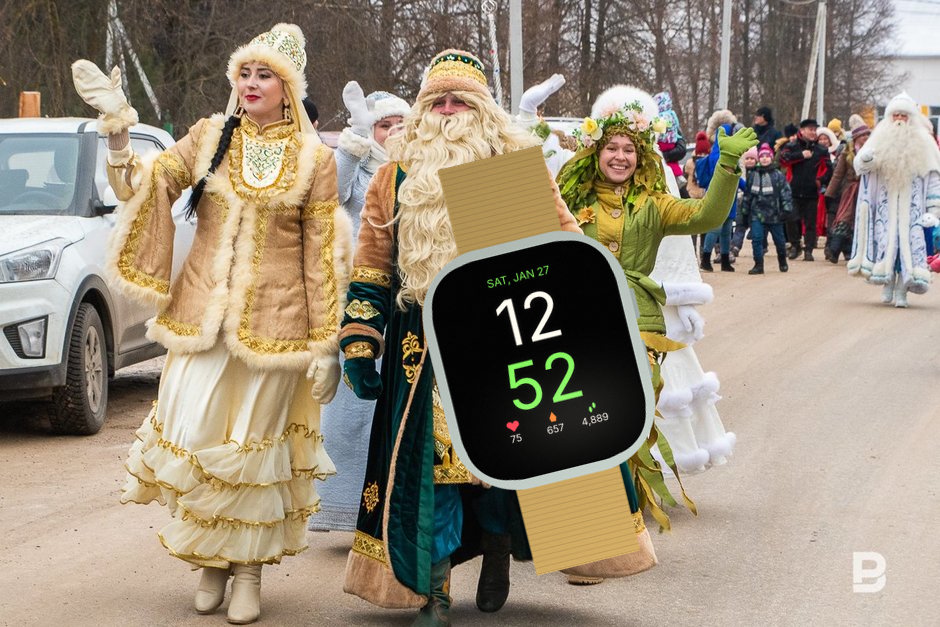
12,52
